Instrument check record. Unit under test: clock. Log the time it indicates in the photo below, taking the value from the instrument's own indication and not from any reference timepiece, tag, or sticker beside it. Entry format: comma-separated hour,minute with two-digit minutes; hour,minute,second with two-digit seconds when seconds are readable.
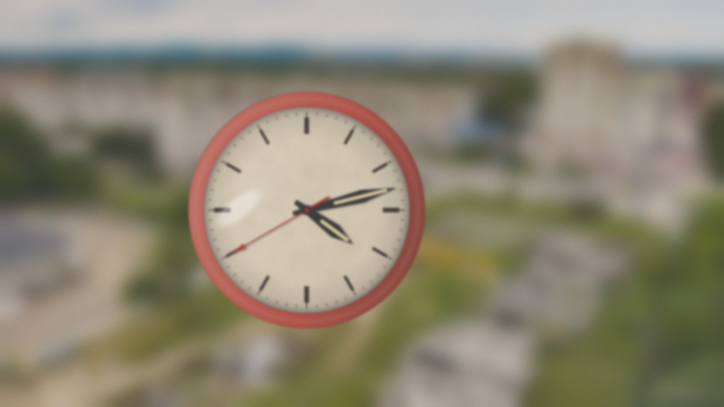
4,12,40
